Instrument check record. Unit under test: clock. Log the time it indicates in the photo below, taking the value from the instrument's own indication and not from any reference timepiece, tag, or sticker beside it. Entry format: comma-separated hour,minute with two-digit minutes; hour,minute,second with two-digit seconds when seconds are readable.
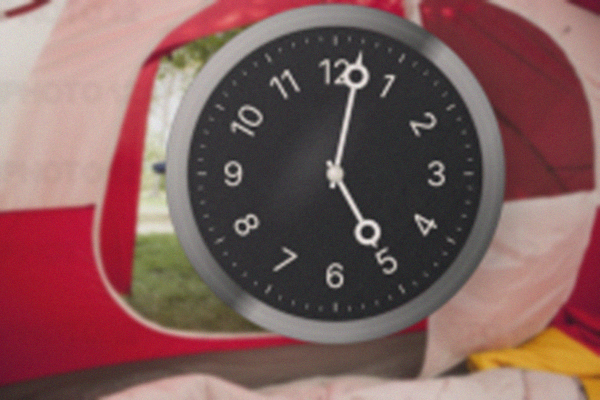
5,02
